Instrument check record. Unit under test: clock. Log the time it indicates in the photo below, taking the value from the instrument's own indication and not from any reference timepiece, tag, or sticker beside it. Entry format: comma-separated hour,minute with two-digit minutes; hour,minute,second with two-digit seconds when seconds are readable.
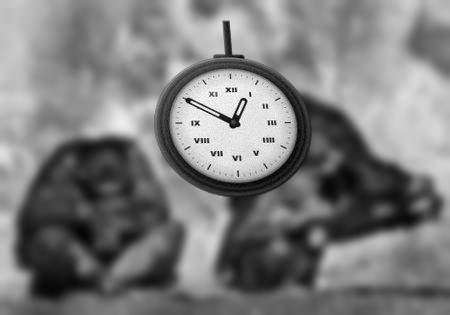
12,50
